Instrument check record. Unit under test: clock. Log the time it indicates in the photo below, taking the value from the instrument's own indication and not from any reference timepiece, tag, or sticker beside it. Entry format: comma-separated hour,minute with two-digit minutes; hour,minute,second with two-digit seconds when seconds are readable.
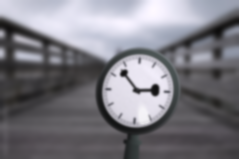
2,53
